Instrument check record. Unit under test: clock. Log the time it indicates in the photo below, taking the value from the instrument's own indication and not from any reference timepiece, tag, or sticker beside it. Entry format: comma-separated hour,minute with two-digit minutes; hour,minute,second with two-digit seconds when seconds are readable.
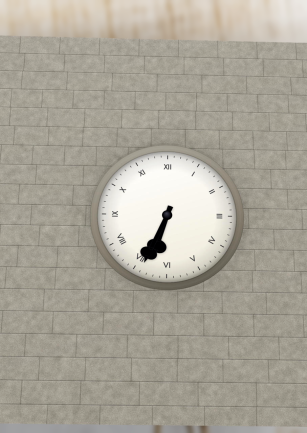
6,34
